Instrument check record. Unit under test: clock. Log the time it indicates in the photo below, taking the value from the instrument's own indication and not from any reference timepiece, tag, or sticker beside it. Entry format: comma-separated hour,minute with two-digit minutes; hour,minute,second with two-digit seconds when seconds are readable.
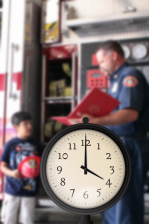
4,00
